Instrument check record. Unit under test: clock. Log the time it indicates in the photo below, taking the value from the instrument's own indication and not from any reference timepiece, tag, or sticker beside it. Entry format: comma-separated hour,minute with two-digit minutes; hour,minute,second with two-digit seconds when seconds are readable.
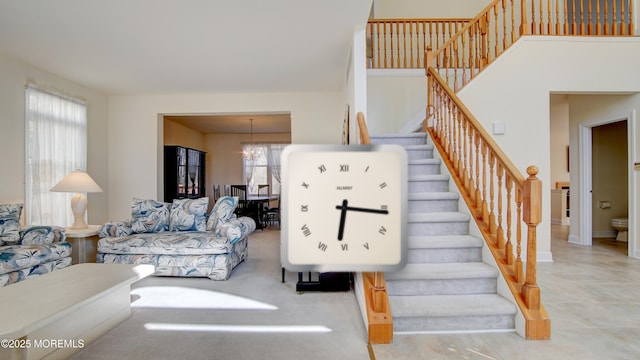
6,16
